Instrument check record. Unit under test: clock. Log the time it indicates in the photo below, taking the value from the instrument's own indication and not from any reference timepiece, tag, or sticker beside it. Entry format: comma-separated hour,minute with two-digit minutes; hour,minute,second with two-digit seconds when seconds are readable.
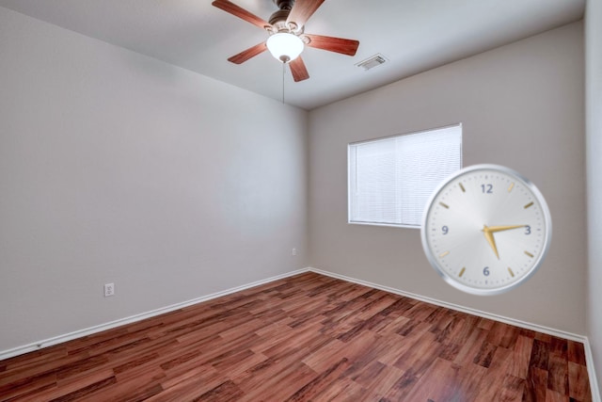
5,14
